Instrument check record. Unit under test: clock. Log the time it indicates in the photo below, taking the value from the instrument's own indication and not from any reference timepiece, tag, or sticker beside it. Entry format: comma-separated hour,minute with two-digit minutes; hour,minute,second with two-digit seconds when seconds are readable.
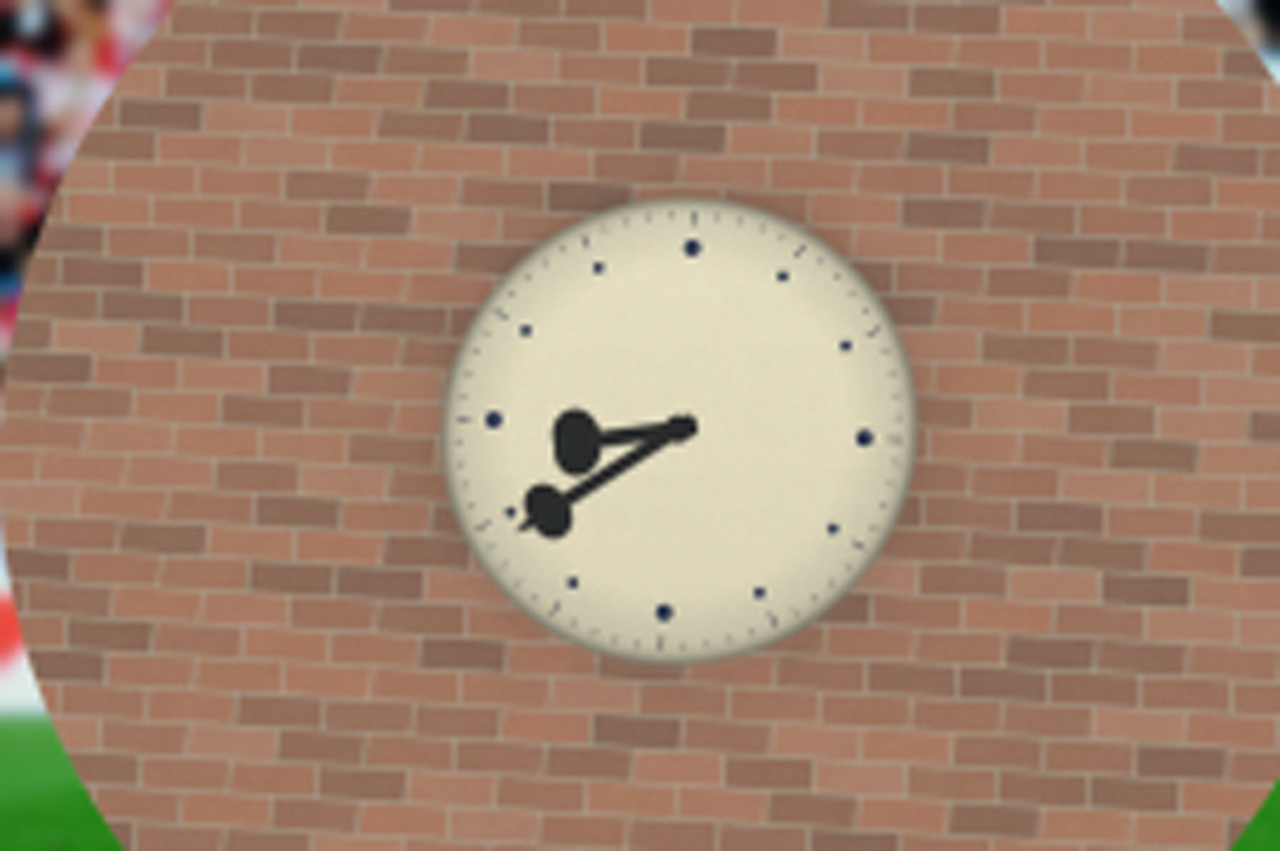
8,39
